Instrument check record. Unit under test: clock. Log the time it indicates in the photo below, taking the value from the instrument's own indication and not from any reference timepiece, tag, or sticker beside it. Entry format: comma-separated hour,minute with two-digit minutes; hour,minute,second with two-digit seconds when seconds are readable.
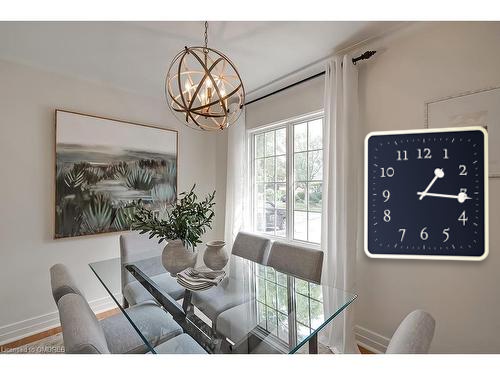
1,16
